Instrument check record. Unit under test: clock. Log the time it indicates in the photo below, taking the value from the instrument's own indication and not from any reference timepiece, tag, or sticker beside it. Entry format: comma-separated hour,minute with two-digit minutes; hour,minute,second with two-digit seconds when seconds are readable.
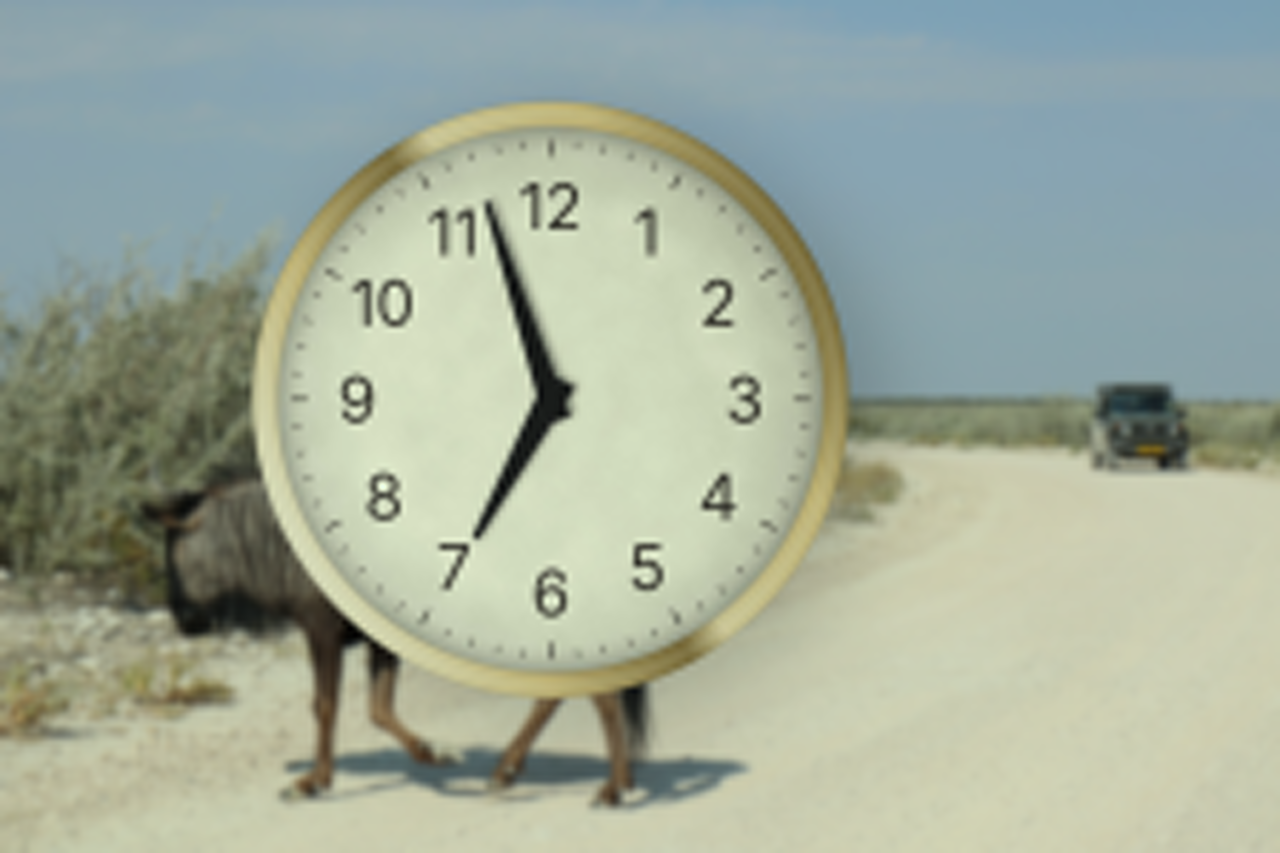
6,57
